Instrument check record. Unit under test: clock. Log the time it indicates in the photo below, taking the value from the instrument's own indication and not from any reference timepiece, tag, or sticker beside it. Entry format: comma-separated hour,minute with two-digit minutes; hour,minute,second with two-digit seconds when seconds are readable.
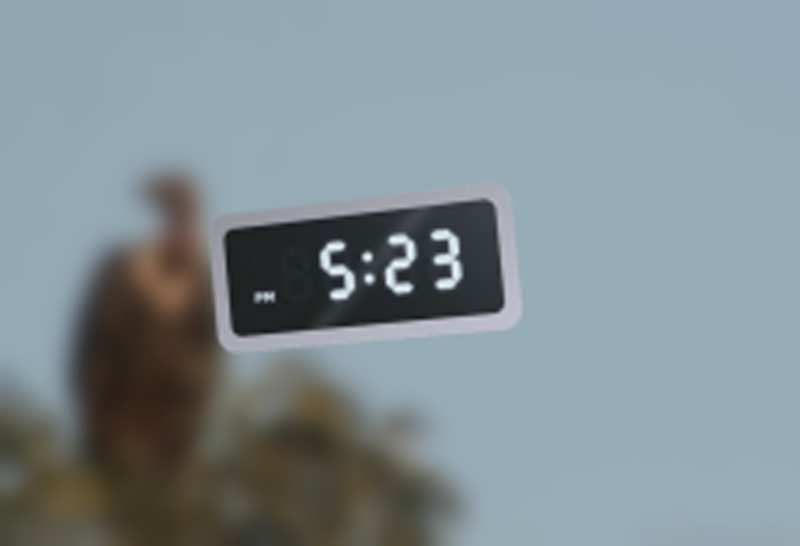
5,23
